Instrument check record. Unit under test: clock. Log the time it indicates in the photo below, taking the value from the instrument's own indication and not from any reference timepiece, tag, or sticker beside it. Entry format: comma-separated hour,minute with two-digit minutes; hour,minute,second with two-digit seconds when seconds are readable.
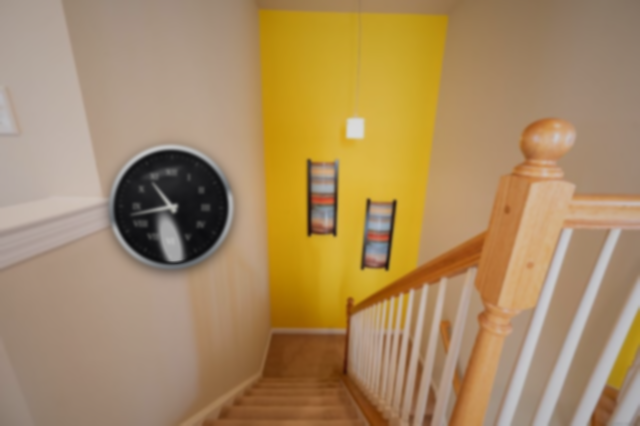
10,43
